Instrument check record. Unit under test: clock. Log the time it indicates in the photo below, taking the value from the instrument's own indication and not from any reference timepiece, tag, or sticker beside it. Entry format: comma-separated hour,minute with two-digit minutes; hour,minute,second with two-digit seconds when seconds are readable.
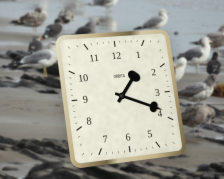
1,19
